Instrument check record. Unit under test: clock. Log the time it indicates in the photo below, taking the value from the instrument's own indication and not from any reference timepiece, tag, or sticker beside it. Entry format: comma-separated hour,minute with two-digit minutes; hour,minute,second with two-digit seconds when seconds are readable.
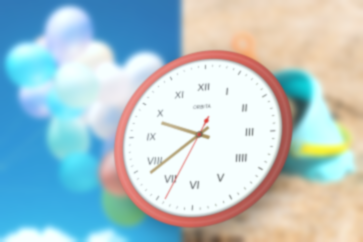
9,38,34
